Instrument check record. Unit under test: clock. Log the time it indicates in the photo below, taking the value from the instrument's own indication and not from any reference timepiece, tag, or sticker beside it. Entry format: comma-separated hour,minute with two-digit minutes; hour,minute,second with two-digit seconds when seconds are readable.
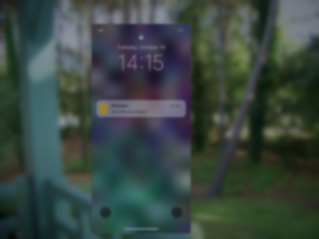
14,15
